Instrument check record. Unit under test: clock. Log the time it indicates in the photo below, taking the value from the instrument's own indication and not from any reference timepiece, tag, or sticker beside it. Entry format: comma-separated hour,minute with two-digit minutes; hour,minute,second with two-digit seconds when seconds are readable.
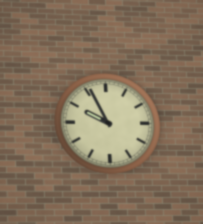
9,56
